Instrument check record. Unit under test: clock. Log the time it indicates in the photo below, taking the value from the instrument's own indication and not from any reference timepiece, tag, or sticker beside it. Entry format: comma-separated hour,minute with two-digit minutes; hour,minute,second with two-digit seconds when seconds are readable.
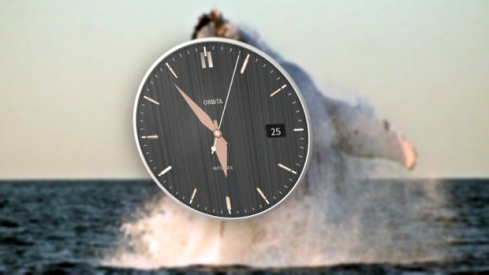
5,54,04
